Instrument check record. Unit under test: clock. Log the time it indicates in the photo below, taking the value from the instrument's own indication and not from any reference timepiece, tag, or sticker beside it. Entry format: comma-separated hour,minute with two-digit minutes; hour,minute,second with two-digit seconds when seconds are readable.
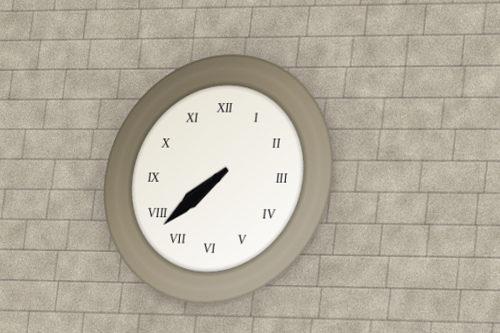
7,38
